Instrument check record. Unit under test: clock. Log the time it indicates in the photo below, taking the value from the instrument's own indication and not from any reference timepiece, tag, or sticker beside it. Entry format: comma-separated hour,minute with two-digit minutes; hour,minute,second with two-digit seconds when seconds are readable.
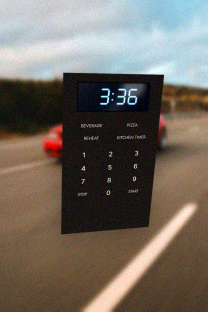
3,36
